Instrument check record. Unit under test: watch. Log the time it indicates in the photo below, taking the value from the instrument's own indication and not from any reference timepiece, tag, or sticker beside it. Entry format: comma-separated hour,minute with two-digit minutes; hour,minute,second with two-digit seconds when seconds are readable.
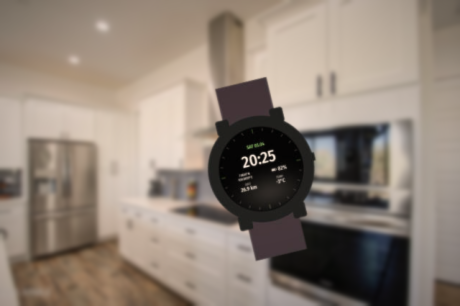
20,25
